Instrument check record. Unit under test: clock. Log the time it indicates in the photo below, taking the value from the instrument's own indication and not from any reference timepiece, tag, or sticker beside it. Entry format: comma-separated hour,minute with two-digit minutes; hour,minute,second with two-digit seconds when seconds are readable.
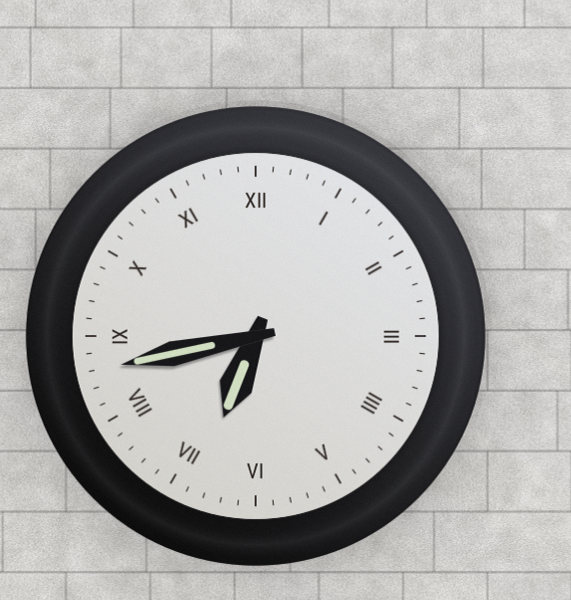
6,43
